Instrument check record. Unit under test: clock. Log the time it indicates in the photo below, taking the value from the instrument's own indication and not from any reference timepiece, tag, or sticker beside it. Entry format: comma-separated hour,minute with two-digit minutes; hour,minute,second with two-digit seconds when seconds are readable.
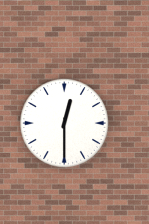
12,30
